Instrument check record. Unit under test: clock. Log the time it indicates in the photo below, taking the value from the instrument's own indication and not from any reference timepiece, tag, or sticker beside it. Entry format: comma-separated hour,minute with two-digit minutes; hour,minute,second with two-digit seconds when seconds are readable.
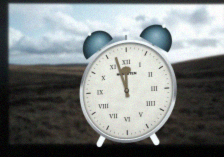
11,57
